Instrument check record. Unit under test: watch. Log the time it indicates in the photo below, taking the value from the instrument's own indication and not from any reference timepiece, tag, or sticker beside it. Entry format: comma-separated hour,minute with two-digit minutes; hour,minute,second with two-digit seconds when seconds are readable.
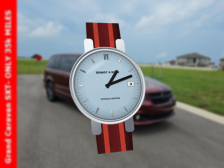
1,12
